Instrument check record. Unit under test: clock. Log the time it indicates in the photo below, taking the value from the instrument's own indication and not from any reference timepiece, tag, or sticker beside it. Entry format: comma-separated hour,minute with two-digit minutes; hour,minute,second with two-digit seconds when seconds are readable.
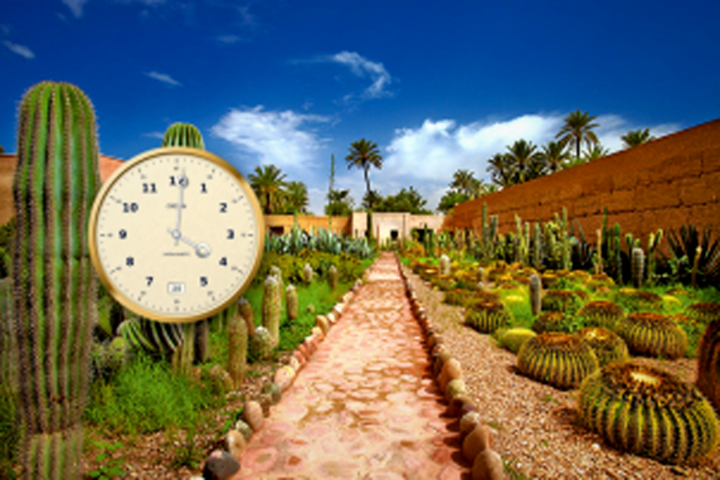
4,01
